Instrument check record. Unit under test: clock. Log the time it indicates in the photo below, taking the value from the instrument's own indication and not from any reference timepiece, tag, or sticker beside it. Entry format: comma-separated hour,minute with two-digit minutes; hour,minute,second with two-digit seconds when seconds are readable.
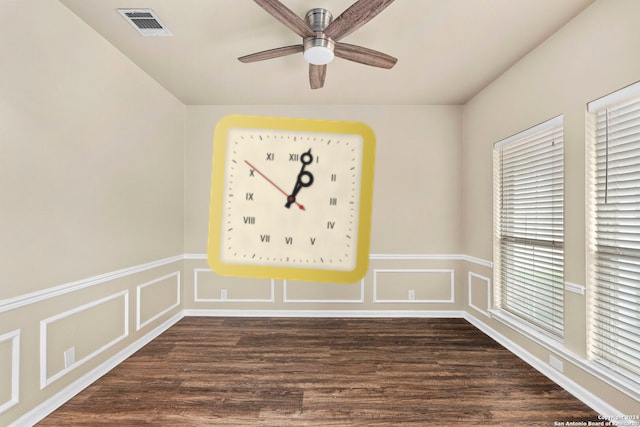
1,02,51
